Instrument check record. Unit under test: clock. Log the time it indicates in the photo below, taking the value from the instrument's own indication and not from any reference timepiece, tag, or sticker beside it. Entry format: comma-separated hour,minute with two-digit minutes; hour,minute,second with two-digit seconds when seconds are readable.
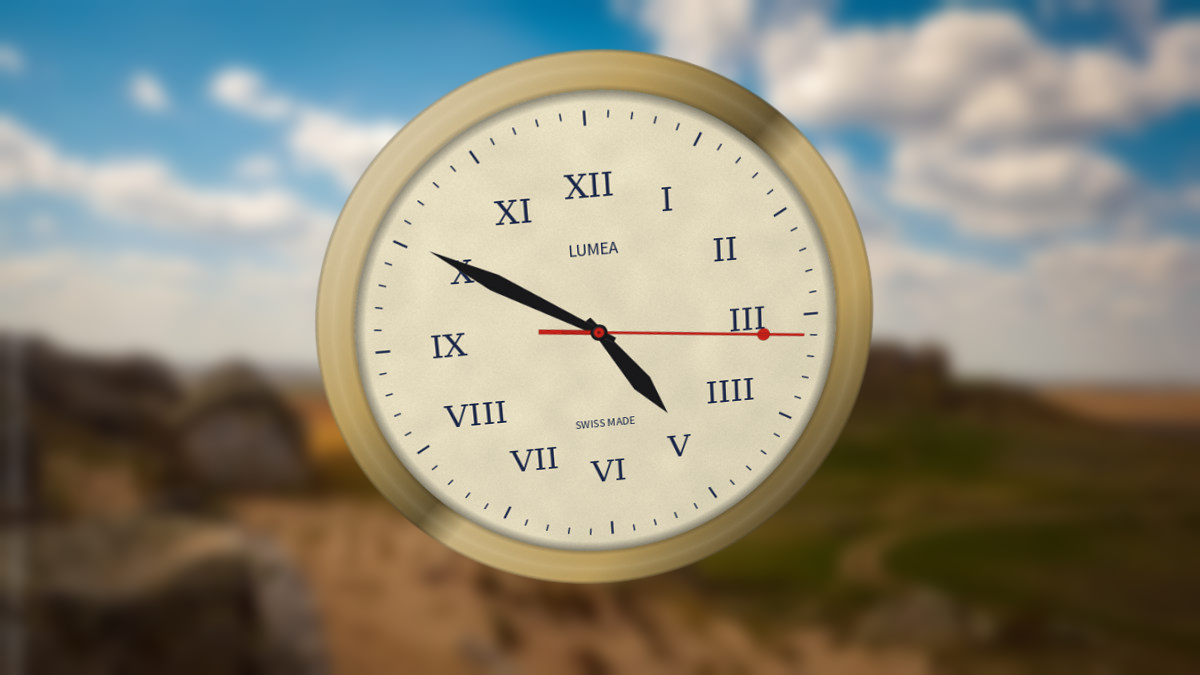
4,50,16
